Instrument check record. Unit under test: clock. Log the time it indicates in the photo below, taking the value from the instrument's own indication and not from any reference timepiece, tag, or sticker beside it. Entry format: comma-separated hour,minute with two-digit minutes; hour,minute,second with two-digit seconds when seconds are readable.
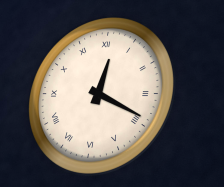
12,19
